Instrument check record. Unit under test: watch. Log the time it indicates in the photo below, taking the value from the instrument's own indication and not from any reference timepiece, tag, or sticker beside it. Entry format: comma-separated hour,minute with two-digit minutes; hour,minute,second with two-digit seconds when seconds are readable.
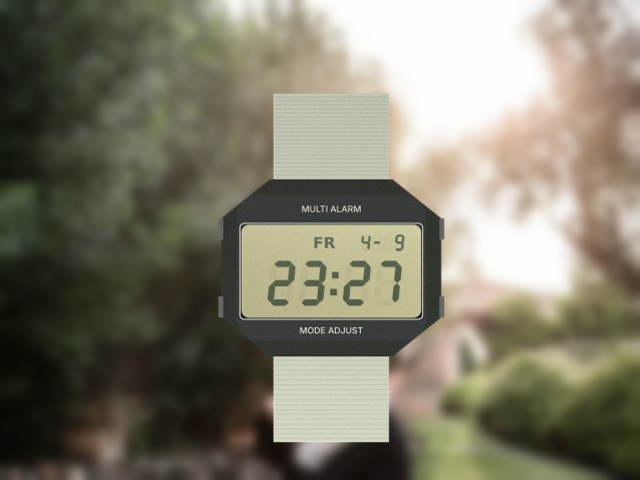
23,27
